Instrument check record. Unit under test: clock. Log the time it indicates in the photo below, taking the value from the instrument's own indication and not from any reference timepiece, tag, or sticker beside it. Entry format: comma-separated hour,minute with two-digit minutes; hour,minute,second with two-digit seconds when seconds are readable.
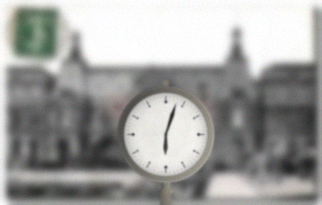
6,03
